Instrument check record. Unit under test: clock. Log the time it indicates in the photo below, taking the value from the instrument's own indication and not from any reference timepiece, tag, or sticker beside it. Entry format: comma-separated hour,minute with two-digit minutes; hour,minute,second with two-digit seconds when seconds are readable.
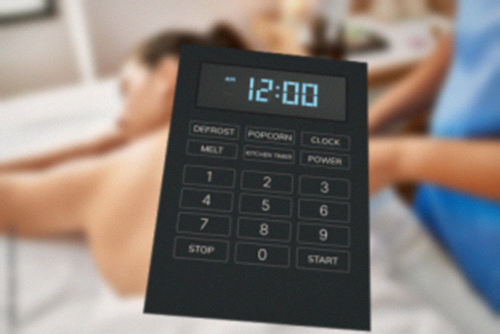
12,00
